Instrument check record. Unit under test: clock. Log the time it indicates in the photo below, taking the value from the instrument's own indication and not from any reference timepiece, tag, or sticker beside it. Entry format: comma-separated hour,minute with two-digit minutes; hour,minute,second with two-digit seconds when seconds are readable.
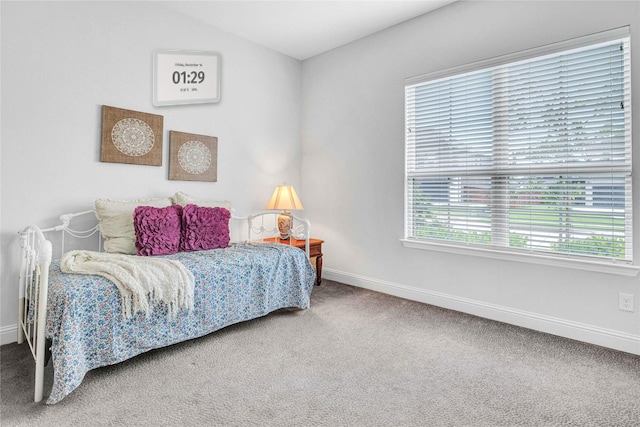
1,29
